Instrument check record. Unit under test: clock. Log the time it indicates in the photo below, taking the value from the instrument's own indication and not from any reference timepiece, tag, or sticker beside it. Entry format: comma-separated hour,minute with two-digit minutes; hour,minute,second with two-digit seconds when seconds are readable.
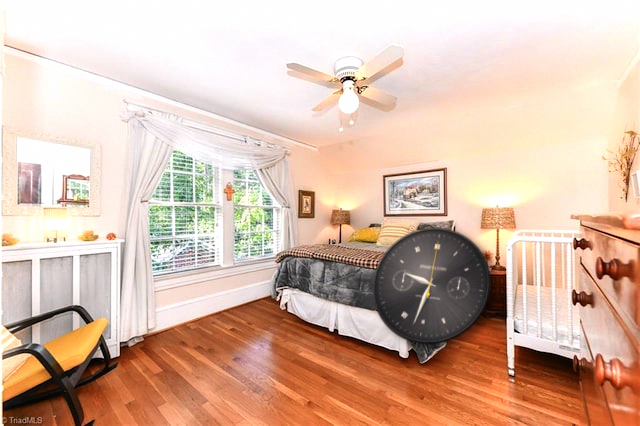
9,32
